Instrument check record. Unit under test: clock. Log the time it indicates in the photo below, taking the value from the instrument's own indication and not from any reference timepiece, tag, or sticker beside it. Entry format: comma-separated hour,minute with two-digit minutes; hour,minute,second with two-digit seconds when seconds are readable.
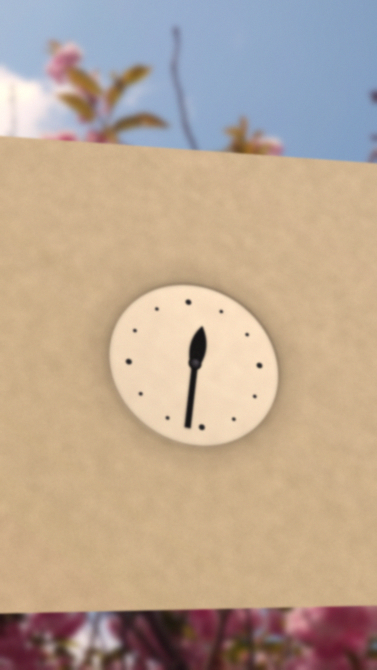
12,32
